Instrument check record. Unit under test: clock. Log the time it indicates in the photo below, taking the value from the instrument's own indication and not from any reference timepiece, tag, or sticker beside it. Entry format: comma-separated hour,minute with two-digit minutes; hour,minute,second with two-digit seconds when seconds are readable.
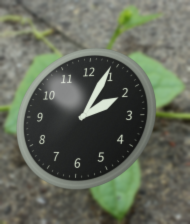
2,04
